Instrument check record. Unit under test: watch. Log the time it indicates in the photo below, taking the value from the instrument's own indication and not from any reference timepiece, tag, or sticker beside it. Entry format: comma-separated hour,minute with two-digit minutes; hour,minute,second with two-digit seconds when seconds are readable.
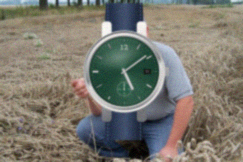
5,09
